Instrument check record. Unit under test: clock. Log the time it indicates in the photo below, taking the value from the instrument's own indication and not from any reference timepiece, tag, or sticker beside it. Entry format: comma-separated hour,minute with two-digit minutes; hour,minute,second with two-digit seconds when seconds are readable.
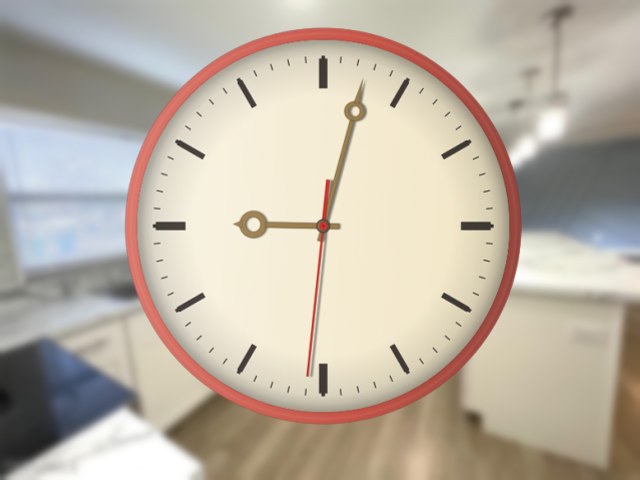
9,02,31
